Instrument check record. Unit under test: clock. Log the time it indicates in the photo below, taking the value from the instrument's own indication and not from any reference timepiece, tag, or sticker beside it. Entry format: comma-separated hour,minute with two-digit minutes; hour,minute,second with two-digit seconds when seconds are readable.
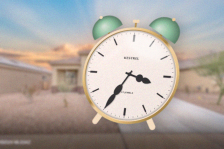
3,35
